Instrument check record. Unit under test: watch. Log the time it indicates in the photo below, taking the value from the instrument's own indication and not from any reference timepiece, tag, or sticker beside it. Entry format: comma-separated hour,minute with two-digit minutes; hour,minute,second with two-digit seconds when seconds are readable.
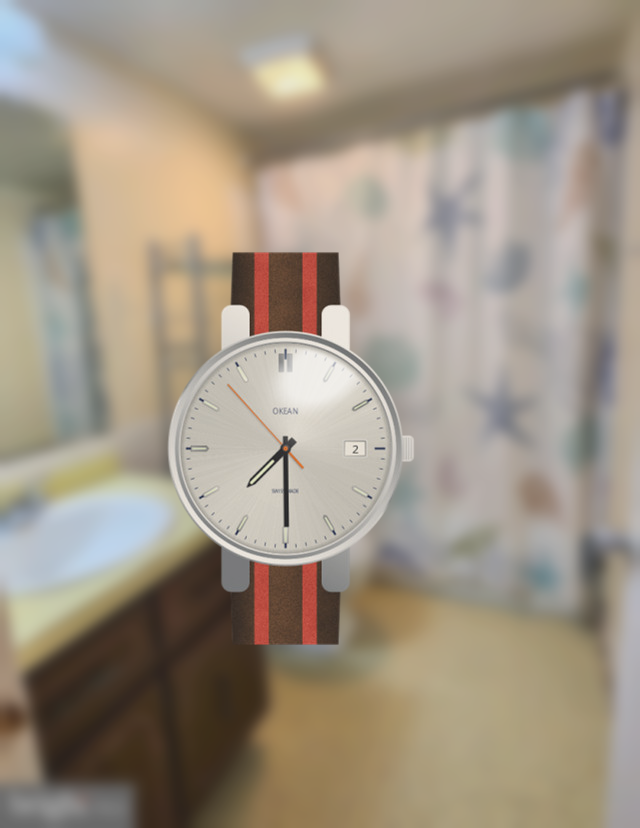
7,29,53
